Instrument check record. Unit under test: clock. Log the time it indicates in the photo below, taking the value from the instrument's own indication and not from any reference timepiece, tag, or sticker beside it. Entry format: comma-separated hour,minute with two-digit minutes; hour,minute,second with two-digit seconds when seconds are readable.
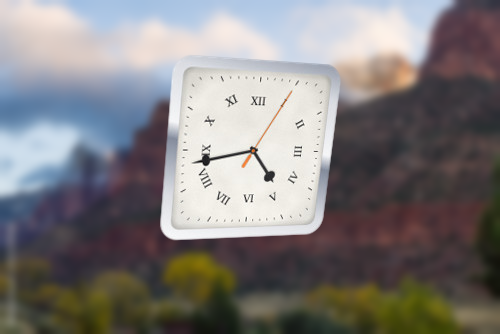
4,43,05
